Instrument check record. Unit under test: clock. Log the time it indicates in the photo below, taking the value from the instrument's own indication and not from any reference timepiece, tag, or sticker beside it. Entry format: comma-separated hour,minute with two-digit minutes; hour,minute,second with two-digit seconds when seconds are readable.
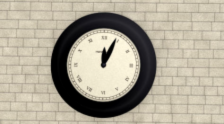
12,04
